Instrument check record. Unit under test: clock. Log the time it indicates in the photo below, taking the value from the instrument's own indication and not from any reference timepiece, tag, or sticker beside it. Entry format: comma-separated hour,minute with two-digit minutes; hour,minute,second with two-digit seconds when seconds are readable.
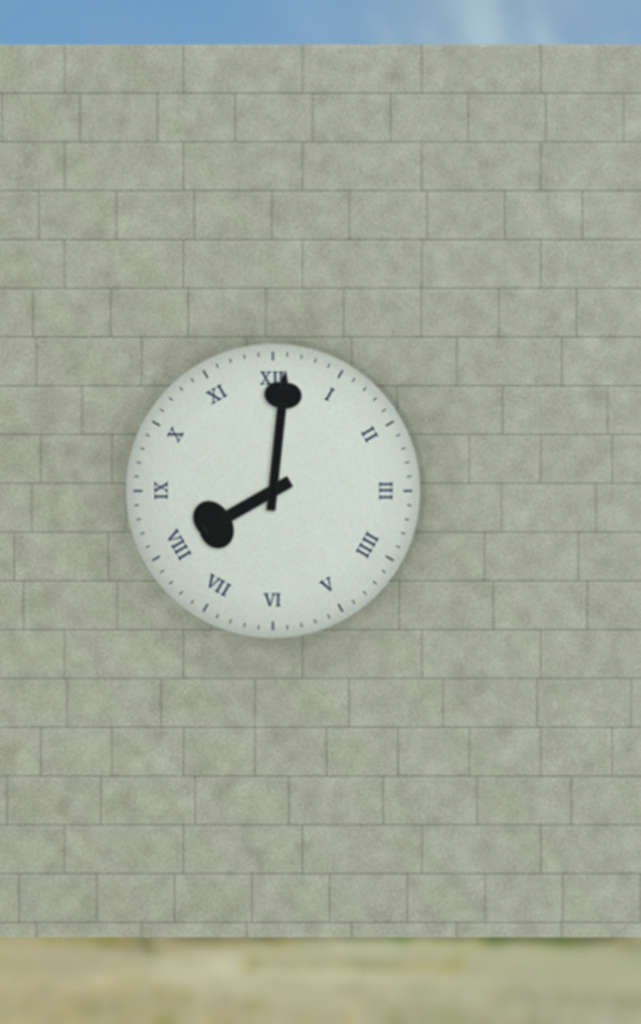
8,01
